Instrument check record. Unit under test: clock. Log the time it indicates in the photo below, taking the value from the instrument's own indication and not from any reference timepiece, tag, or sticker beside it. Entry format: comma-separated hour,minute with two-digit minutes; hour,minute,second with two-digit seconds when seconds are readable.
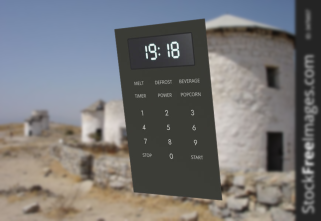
19,18
